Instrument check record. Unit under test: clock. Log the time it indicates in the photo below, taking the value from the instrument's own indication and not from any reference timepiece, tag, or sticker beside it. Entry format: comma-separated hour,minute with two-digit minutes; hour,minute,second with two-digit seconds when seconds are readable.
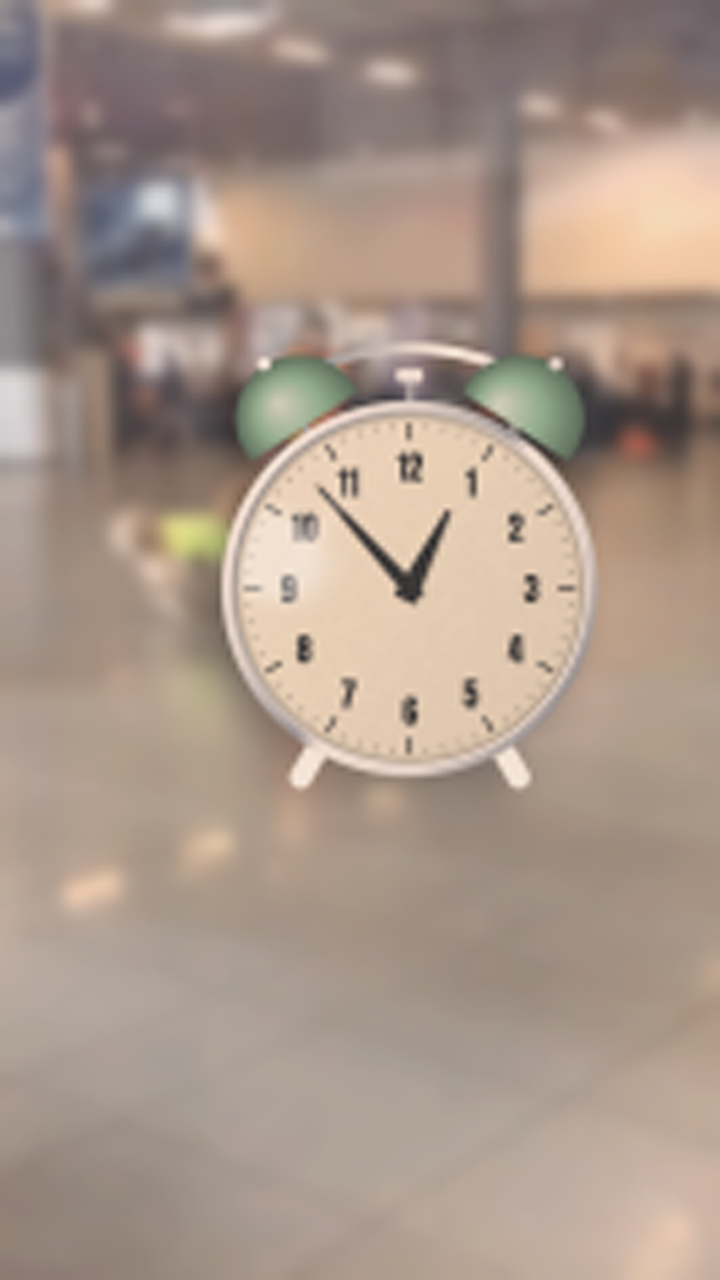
12,53
